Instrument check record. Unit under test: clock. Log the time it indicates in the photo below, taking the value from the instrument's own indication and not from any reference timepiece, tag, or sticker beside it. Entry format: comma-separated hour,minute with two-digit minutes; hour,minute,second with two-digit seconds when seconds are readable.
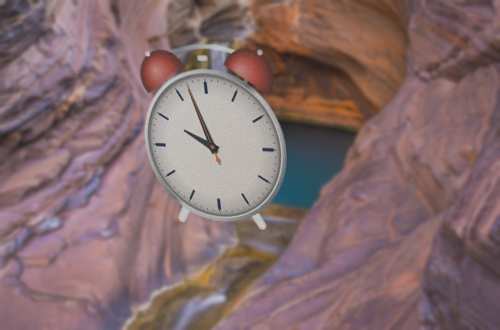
9,56,57
